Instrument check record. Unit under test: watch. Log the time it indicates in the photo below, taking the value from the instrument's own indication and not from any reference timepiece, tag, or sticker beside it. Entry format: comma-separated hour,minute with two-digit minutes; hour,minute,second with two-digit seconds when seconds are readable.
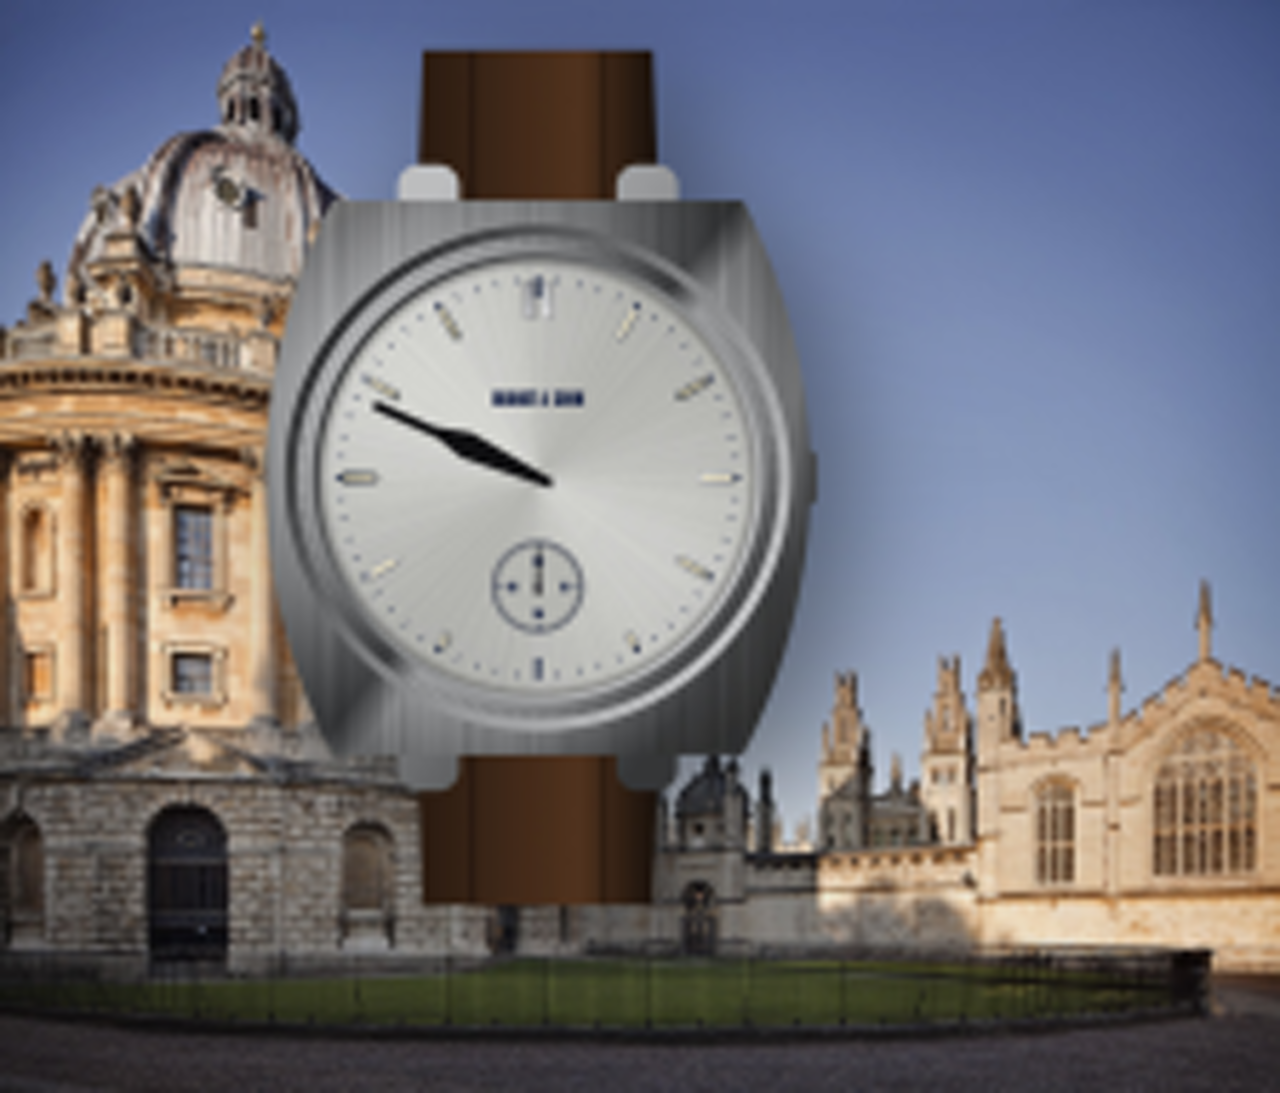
9,49
